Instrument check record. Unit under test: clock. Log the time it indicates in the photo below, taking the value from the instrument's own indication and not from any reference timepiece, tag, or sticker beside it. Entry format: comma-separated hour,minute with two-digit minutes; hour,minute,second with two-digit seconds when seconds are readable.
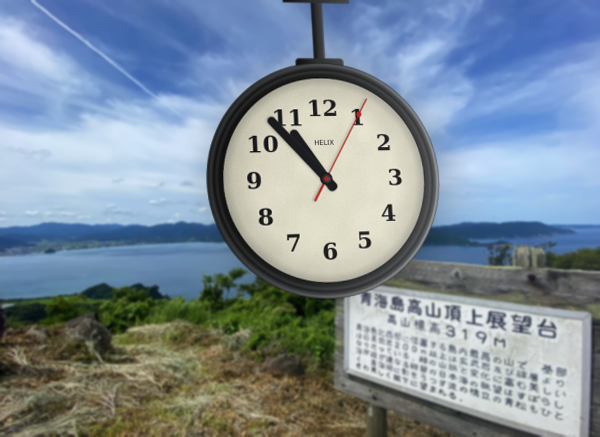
10,53,05
